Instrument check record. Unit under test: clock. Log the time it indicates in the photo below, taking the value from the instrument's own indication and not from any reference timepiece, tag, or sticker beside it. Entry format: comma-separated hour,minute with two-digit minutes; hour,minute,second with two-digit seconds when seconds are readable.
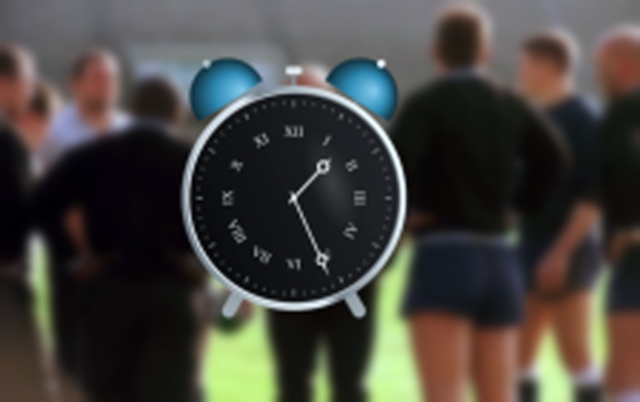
1,26
